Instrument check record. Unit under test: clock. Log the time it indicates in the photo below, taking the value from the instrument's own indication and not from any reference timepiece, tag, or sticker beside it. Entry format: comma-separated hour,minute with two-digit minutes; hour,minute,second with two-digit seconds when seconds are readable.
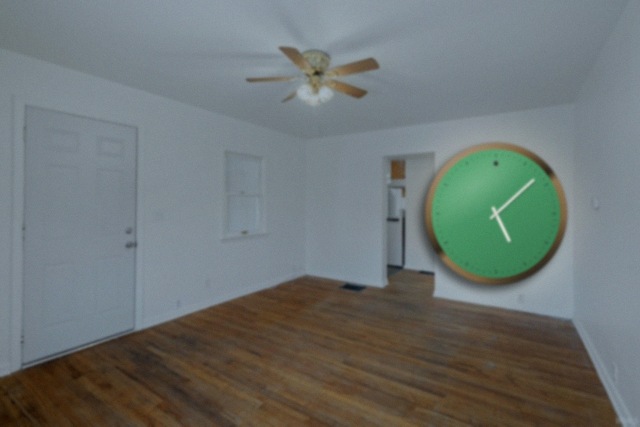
5,08
